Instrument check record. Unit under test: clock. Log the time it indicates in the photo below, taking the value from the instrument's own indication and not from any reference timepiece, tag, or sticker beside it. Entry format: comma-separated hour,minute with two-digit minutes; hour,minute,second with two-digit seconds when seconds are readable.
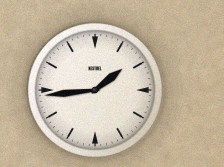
1,44
